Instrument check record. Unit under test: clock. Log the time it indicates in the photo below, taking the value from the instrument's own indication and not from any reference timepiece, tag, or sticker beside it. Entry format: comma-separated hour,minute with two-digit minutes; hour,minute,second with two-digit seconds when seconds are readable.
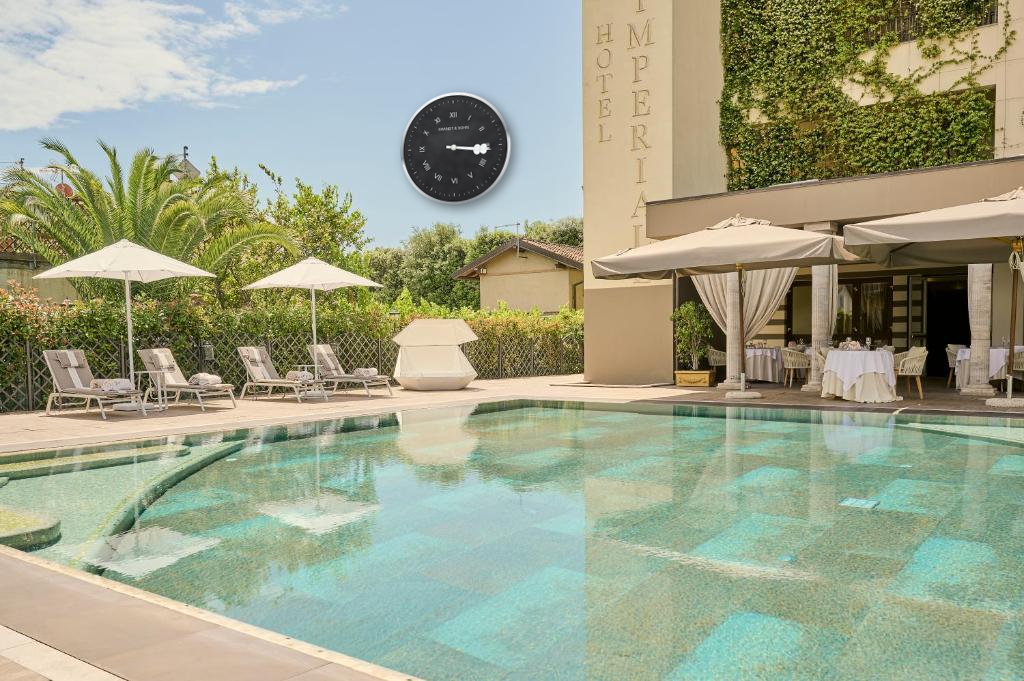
3,16
